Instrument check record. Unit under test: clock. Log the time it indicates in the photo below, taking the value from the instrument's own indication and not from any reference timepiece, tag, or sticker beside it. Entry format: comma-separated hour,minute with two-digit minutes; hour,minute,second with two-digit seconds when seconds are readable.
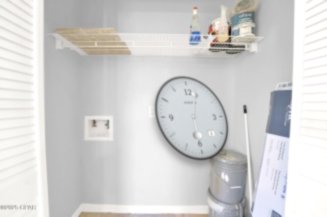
6,03
